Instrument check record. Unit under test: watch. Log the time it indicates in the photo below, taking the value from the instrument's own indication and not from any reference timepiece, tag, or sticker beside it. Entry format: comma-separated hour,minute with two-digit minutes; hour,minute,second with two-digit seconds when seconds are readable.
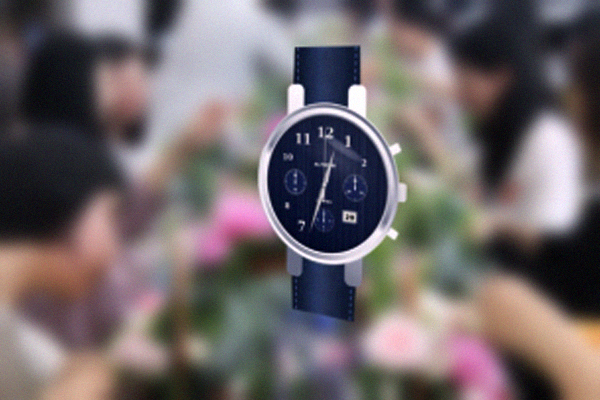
12,33
